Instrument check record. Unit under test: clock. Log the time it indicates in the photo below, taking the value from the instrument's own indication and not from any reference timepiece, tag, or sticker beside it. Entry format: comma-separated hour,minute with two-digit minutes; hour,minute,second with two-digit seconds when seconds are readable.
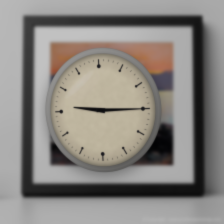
9,15
